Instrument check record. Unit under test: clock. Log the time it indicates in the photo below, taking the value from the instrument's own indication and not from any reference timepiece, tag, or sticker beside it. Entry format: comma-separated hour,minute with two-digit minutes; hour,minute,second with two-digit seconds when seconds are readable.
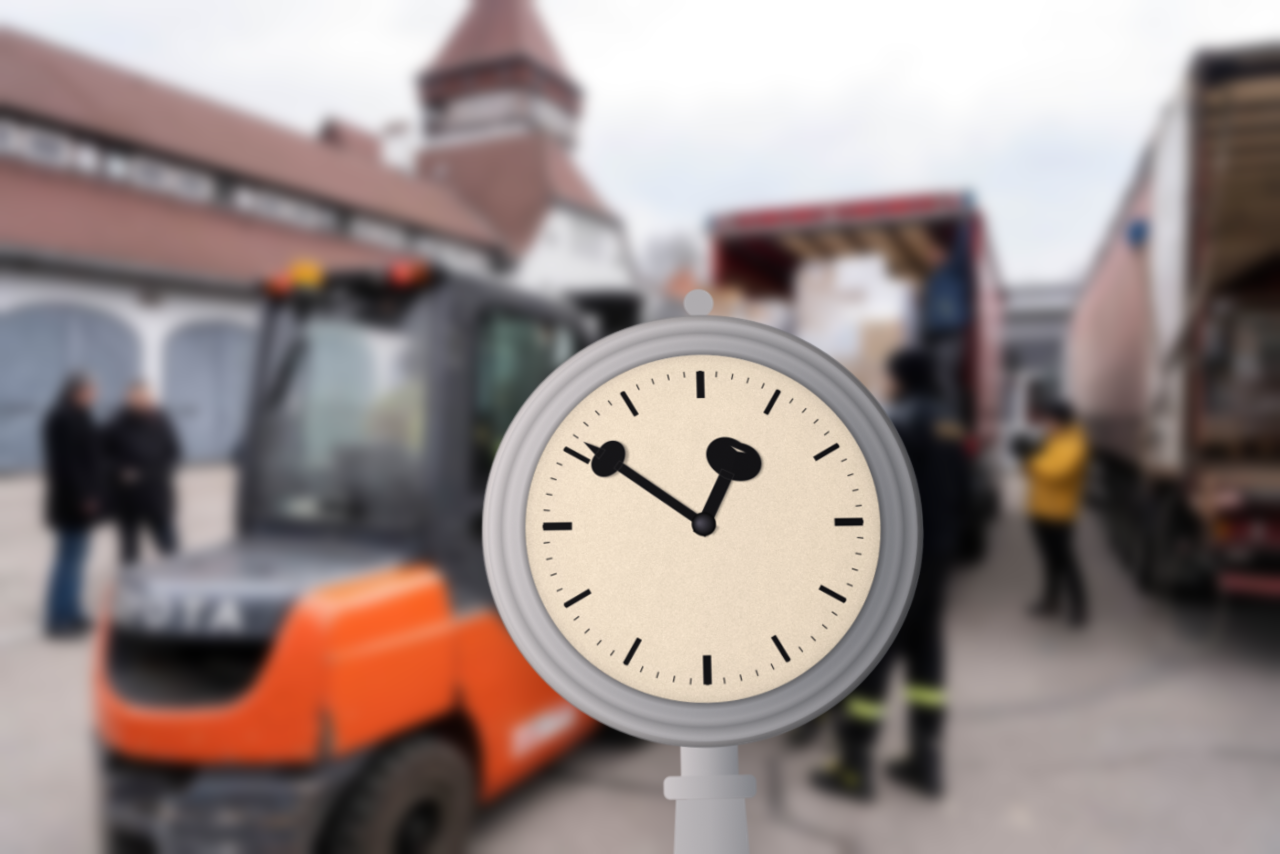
12,51
